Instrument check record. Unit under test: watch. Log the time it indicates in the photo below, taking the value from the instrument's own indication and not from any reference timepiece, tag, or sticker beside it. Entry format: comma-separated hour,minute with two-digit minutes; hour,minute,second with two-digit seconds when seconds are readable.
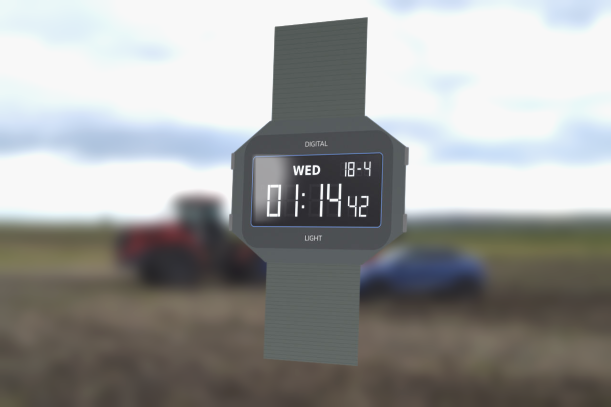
1,14,42
